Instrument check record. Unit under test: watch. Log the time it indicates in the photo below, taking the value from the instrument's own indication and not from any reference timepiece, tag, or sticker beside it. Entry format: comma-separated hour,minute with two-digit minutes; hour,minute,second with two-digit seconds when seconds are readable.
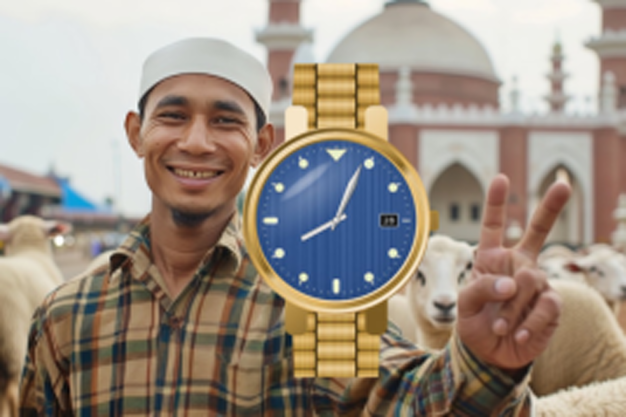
8,04
